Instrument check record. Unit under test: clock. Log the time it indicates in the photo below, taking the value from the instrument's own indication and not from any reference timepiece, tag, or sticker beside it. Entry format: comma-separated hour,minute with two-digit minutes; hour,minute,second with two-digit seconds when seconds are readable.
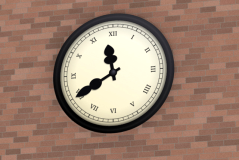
11,40
